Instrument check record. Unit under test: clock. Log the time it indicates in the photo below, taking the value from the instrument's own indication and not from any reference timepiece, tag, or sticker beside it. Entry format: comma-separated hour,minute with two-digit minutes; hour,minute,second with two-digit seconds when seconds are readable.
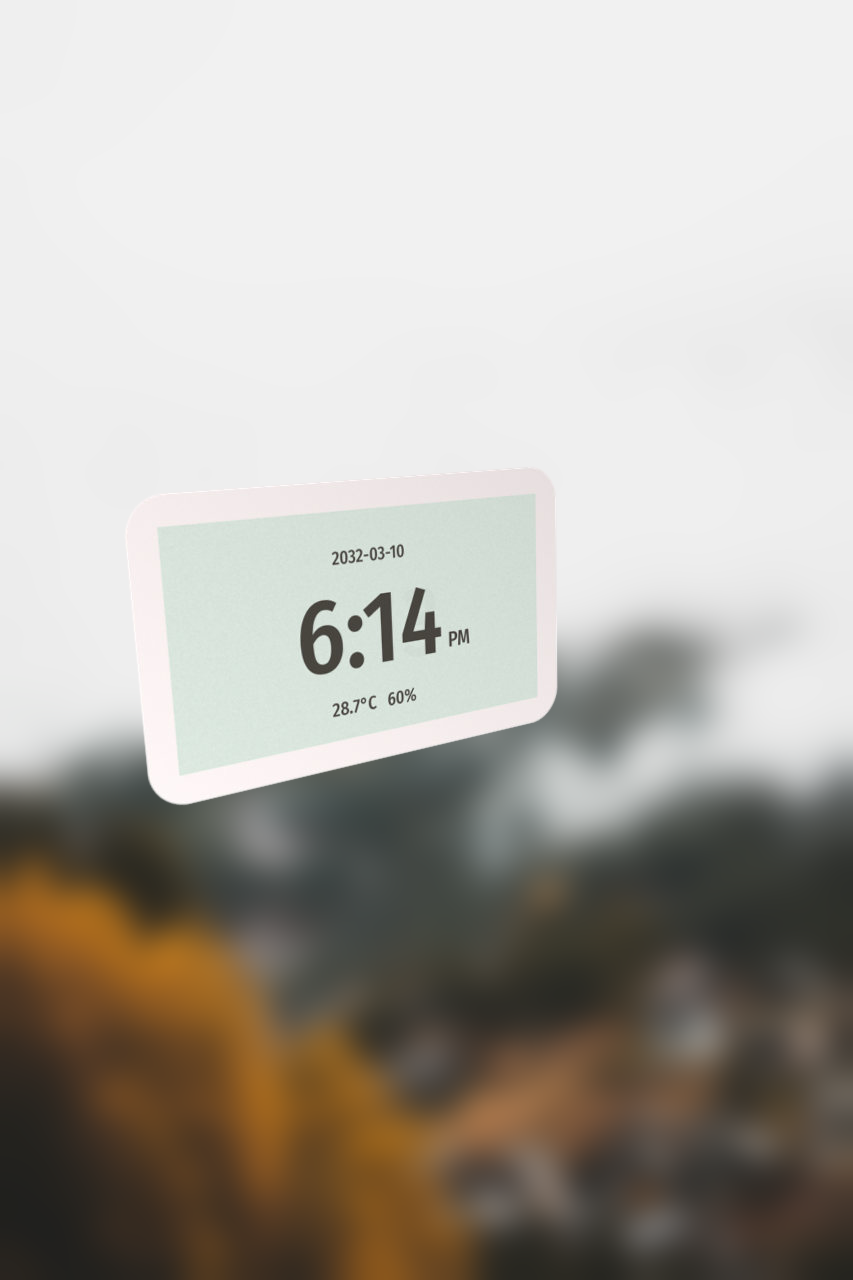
6,14
